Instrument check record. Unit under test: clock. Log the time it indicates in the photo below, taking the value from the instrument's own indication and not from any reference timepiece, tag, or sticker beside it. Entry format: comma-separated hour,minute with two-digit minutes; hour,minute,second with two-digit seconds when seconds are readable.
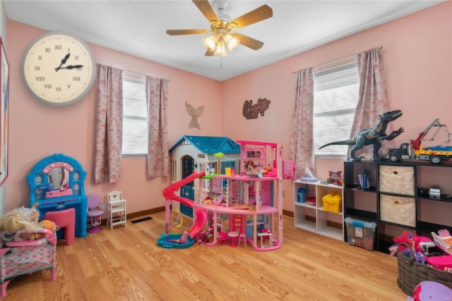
1,14
